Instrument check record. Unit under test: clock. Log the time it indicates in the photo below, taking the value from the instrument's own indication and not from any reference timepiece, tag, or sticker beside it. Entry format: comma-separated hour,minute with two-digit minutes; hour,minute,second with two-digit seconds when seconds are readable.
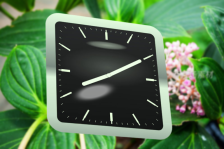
8,10
